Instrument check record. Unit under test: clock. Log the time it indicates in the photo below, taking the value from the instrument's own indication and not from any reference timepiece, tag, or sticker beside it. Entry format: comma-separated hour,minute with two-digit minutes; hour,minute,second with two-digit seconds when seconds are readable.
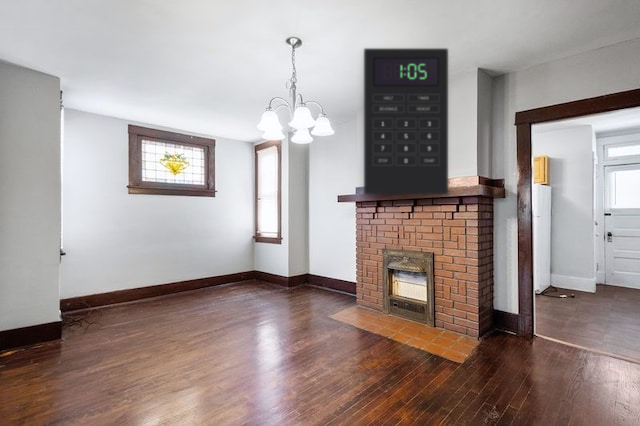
1,05
